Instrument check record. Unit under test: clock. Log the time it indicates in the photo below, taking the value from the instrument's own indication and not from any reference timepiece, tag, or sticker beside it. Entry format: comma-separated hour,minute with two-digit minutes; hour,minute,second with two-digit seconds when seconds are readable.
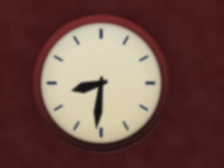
8,31
